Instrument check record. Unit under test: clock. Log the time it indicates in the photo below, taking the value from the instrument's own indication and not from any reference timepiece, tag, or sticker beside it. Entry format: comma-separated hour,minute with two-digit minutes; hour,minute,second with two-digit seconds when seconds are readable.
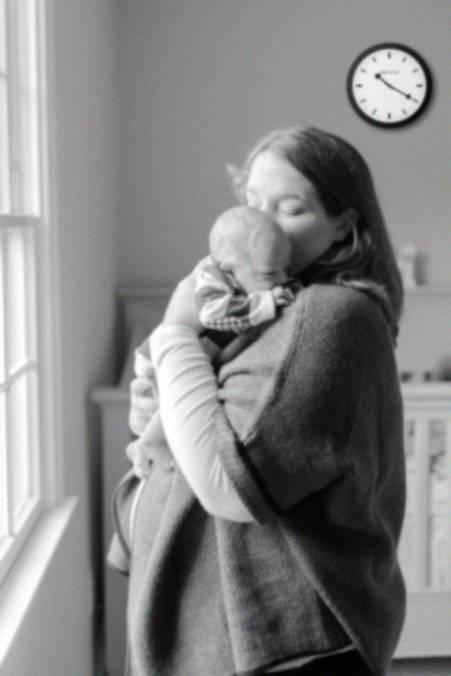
10,20
